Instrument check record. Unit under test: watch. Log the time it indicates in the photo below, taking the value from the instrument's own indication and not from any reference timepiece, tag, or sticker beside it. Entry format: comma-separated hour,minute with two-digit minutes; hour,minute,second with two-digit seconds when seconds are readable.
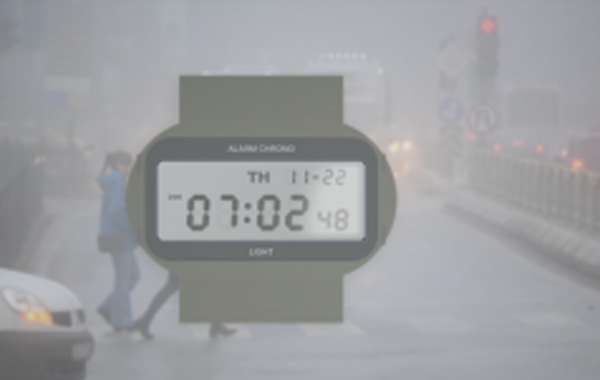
7,02,48
